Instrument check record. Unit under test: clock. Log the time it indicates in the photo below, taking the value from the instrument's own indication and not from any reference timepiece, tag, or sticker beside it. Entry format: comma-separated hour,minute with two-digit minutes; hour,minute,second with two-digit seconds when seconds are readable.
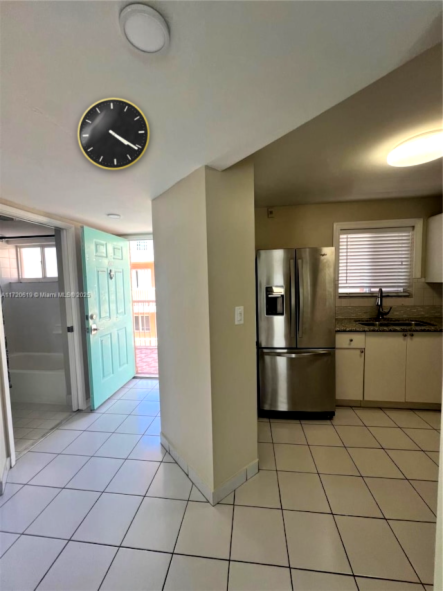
4,21
